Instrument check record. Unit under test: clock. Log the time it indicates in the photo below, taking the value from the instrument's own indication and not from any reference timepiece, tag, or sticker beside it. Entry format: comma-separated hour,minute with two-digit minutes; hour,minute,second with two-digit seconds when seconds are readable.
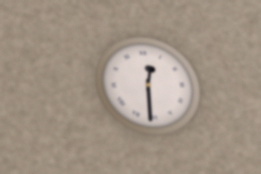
12,31
